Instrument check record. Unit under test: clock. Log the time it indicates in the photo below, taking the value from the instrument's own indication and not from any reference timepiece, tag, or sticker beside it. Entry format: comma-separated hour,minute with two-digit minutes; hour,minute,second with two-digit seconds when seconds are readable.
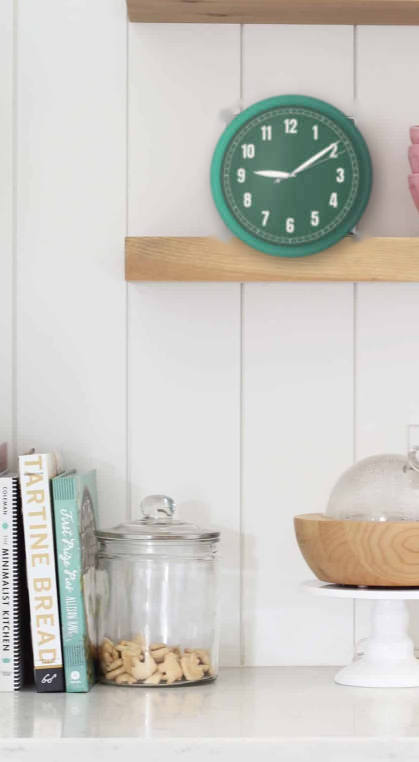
9,09,11
